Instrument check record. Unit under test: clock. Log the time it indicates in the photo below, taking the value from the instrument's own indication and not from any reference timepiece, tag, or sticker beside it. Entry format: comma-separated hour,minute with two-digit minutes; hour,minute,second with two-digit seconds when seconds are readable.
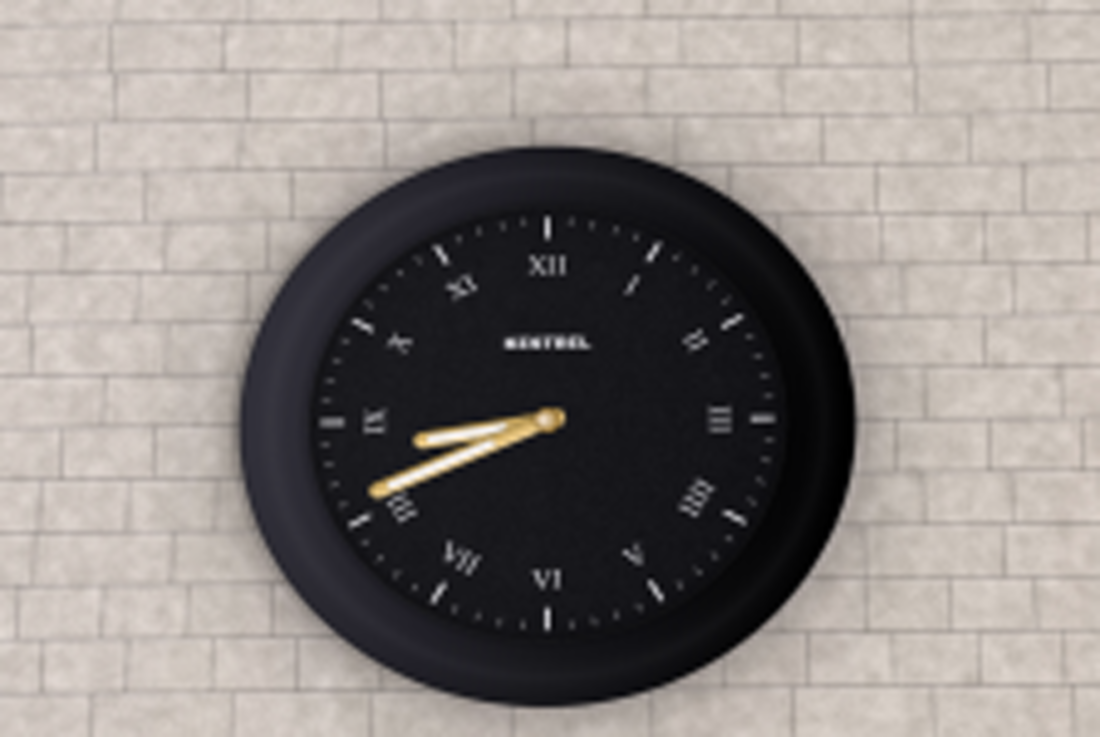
8,41
